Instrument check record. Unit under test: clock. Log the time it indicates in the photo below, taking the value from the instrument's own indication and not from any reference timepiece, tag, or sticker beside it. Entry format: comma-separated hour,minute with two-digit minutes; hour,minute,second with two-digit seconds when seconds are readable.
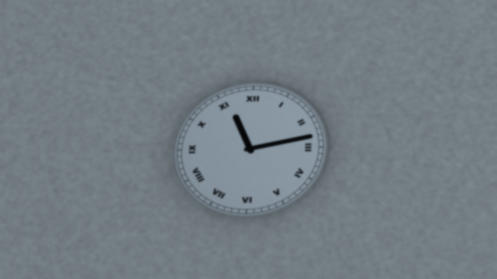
11,13
